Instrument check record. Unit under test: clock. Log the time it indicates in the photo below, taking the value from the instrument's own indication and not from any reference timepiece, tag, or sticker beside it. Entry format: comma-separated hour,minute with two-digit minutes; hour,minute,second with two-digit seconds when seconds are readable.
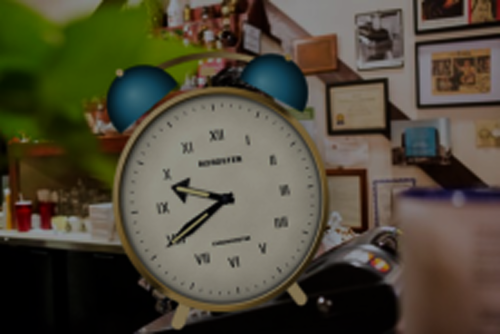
9,40
